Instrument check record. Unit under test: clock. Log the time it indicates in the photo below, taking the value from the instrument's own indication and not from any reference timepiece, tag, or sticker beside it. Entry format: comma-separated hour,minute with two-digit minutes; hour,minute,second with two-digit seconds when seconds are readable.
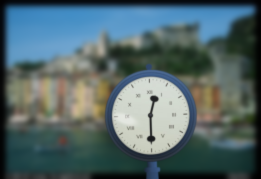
12,30
